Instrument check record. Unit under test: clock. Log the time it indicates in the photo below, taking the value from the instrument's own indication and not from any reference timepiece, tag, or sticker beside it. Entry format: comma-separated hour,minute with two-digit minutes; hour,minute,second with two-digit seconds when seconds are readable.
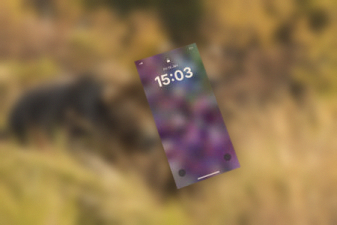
15,03
